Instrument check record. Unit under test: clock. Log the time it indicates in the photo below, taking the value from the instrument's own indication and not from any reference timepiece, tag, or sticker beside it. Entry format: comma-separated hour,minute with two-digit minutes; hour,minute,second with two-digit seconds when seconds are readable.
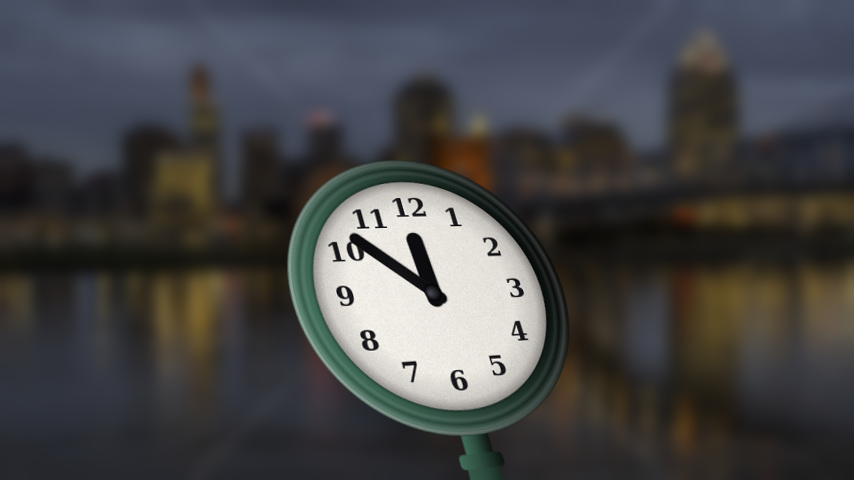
11,52
